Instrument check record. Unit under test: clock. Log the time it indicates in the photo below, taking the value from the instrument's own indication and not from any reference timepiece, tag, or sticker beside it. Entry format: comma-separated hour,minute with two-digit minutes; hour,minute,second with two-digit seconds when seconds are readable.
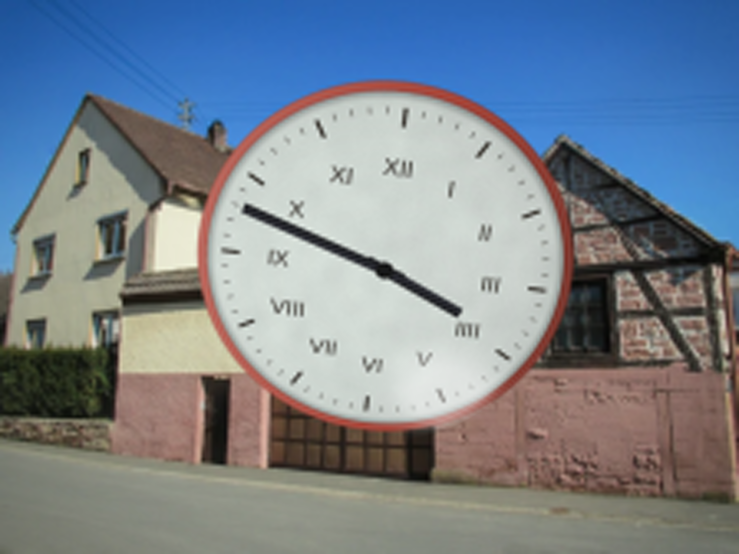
3,48
